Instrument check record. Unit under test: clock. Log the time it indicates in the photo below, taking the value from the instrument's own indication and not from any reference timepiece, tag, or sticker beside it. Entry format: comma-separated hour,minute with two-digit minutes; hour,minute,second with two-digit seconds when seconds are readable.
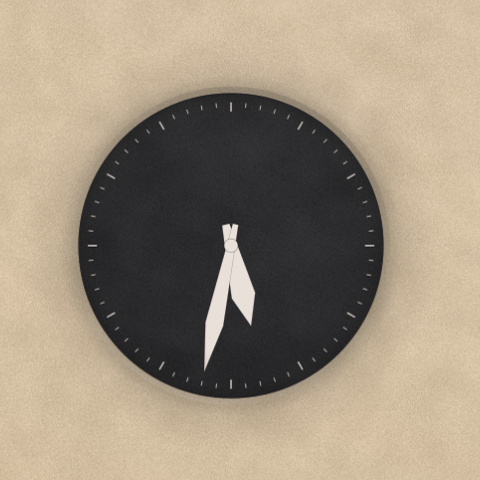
5,32
